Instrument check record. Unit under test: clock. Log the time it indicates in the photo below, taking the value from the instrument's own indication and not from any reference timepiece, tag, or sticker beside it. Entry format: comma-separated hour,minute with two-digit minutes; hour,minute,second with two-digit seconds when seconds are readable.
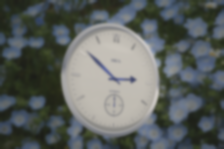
2,51
